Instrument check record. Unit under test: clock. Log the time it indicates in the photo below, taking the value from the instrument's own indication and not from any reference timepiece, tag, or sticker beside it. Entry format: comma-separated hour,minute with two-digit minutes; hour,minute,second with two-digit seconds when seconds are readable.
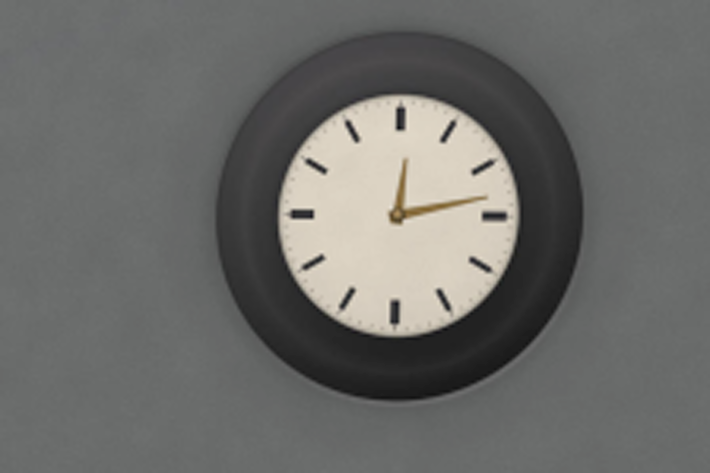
12,13
